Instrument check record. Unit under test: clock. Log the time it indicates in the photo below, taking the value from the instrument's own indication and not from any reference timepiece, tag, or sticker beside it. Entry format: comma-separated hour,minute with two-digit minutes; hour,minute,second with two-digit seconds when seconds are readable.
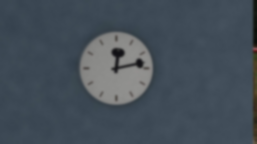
12,13
